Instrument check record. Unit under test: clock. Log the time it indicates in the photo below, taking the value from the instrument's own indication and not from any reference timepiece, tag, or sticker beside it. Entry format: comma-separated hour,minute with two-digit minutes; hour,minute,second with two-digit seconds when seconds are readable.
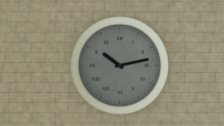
10,13
